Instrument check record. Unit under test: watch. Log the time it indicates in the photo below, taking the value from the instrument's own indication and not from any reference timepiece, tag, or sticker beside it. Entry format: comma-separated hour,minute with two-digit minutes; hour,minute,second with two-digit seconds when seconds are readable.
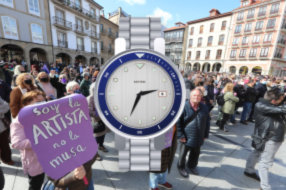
2,34
